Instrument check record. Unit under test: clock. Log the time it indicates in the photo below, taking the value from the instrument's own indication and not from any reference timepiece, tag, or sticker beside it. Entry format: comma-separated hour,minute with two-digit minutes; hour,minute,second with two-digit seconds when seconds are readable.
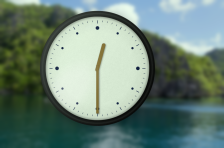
12,30
